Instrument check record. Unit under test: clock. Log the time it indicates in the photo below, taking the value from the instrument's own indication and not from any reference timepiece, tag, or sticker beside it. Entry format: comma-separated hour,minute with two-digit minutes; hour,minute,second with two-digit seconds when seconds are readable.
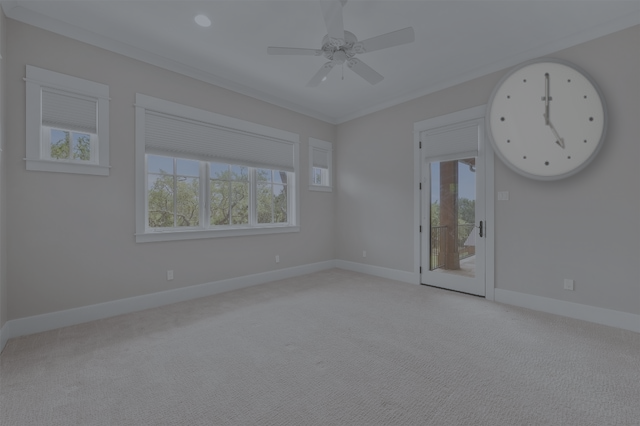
5,00
